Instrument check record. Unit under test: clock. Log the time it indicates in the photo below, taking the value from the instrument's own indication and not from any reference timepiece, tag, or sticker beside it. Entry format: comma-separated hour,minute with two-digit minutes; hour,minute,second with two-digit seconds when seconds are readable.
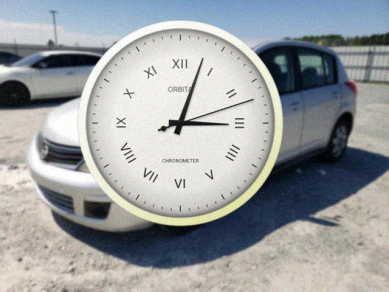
3,03,12
